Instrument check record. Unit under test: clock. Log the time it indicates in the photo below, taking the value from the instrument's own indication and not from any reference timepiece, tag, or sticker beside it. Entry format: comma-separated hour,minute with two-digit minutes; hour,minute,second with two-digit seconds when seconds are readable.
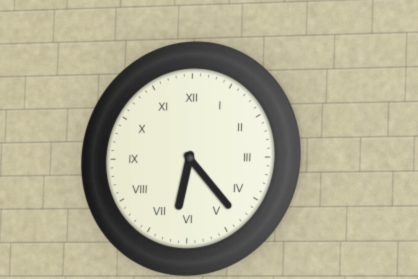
6,23
